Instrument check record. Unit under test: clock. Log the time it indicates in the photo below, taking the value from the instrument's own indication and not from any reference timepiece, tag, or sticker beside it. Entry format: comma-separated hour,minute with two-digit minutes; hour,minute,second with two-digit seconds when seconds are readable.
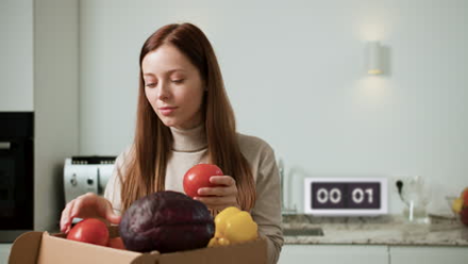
0,01
